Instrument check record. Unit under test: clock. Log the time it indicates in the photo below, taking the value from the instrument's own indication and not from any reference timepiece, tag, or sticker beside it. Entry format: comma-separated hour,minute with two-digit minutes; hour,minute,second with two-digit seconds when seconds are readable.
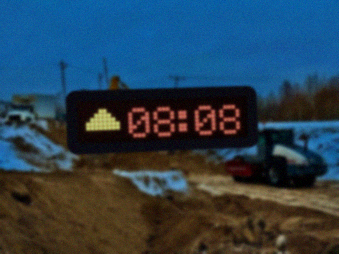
8,08
